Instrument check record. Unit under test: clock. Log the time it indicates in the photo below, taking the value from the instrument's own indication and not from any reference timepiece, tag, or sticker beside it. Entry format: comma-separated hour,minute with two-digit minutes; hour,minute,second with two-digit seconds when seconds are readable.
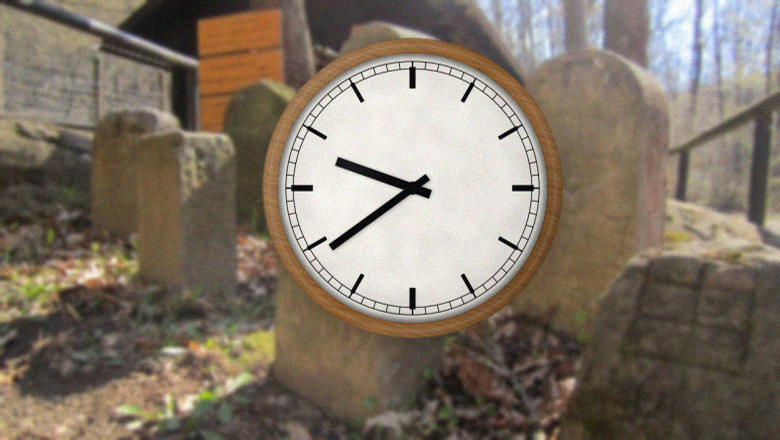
9,39
